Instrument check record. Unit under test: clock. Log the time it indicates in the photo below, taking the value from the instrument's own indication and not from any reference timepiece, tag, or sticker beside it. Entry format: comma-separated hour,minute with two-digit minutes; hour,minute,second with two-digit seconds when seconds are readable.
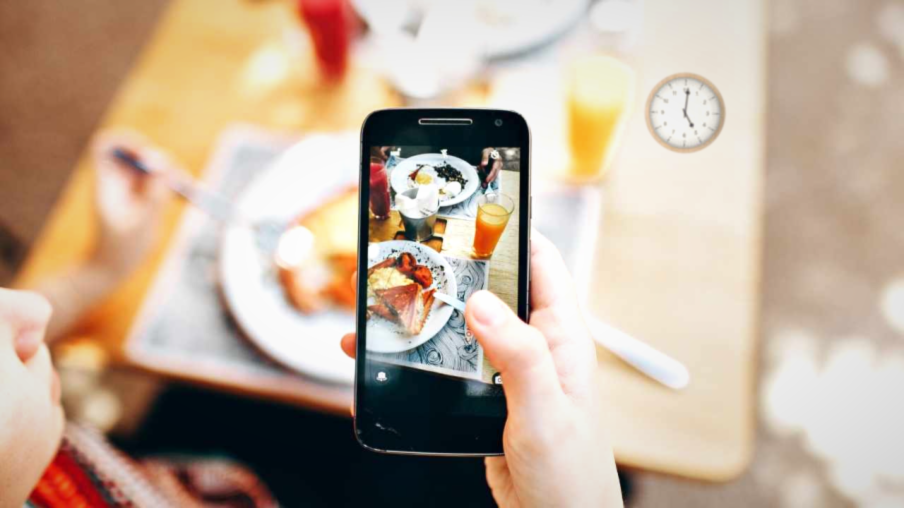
5,01
